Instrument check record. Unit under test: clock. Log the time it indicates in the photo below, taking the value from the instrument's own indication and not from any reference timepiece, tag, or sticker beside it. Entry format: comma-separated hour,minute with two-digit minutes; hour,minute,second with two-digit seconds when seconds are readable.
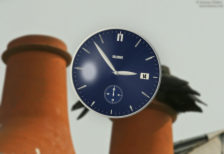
2,53
